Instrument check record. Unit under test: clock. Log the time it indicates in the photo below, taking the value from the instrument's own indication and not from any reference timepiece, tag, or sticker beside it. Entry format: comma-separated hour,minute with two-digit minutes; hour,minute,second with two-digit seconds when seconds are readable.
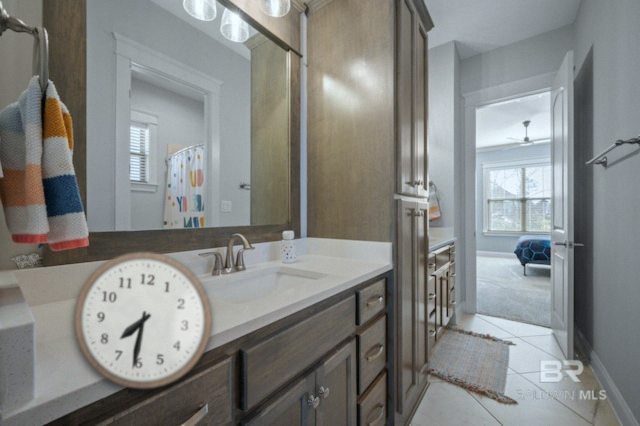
7,31
